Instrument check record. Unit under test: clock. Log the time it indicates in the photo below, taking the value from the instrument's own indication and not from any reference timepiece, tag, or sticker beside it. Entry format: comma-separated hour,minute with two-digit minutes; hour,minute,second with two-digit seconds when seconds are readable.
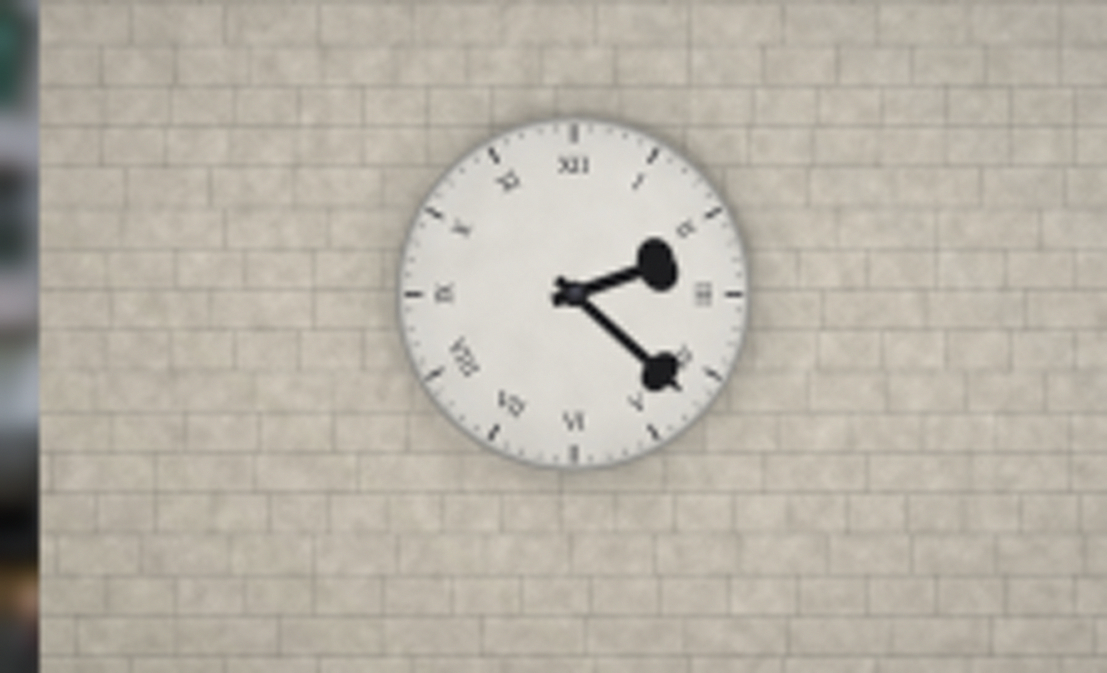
2,22
